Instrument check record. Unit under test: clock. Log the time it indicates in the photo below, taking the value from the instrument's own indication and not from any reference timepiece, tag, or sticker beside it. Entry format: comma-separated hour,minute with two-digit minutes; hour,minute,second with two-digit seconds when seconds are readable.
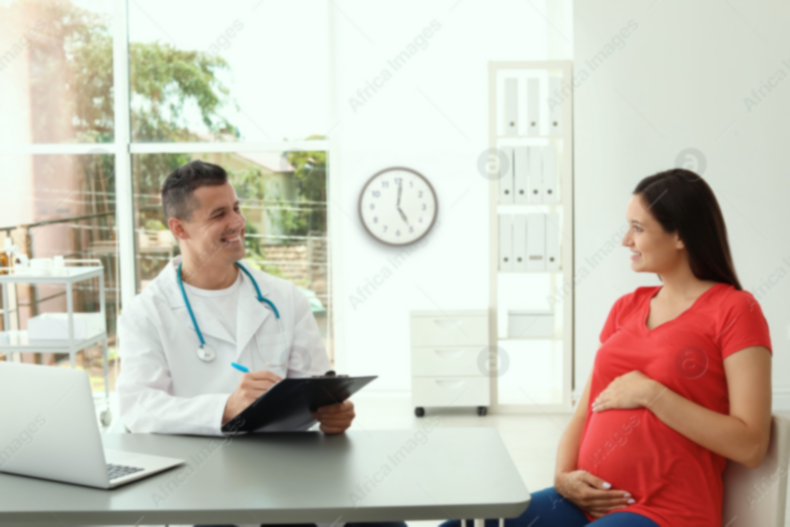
5,01
